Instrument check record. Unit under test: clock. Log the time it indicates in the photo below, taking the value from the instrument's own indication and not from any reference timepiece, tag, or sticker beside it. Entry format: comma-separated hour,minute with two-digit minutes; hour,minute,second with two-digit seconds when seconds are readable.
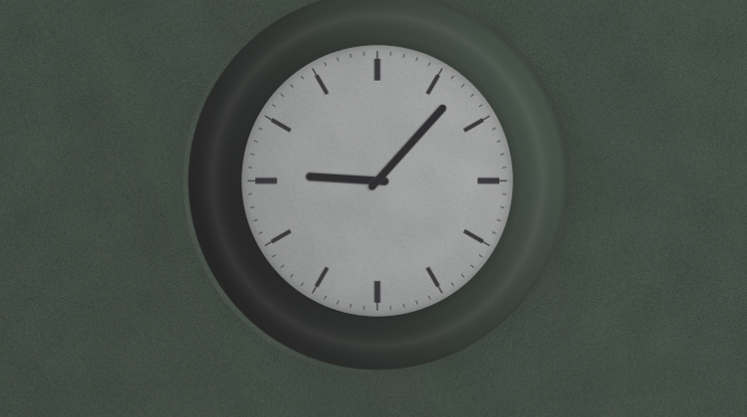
9,07
